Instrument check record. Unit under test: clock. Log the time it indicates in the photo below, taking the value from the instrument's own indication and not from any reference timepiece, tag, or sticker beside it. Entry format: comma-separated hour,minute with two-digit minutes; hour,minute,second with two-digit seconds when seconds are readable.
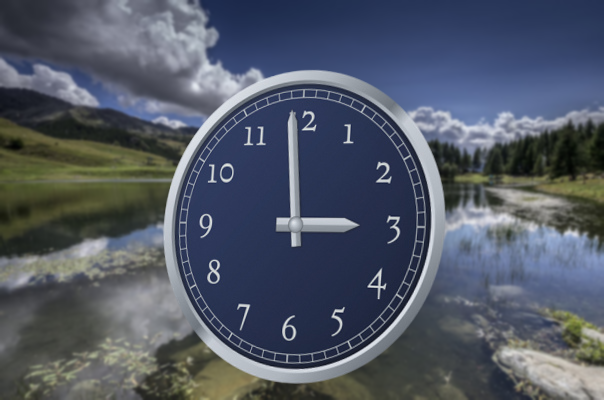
2,59
